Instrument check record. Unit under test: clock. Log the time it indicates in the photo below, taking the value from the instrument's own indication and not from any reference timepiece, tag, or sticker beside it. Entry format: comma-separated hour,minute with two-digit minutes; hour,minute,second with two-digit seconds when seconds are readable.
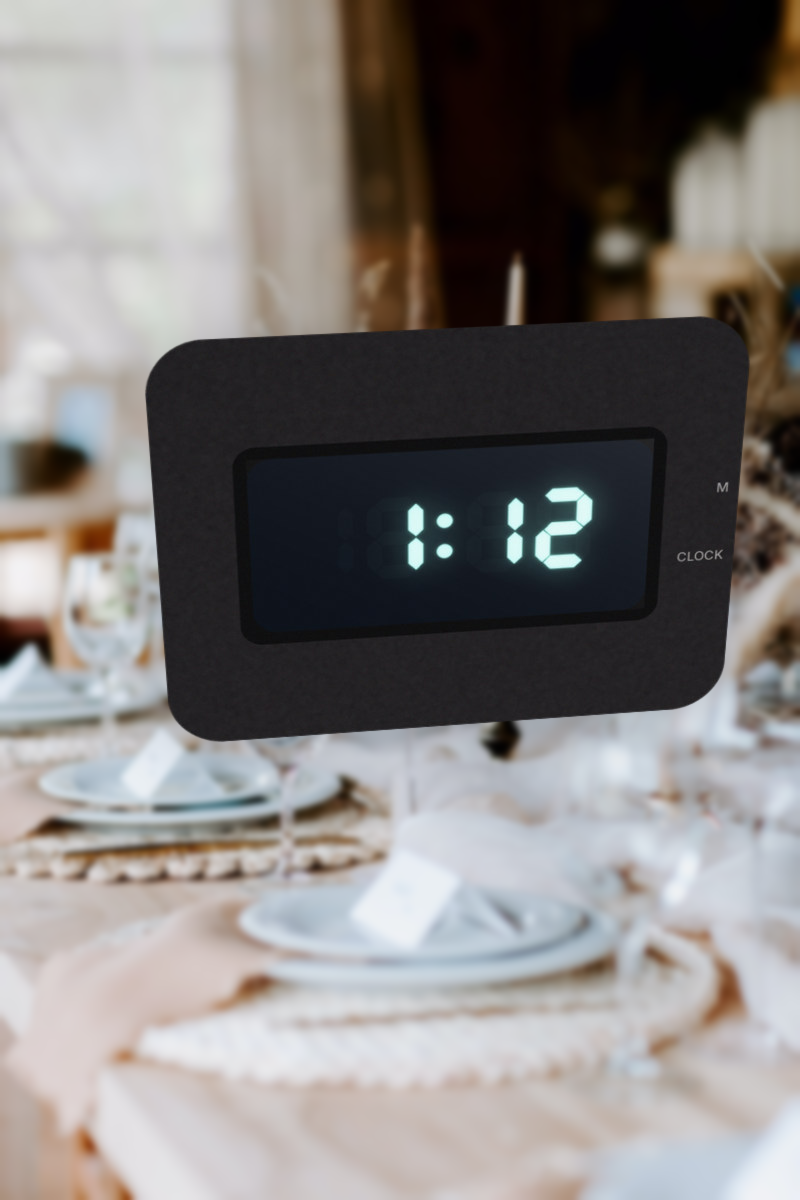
1,12
